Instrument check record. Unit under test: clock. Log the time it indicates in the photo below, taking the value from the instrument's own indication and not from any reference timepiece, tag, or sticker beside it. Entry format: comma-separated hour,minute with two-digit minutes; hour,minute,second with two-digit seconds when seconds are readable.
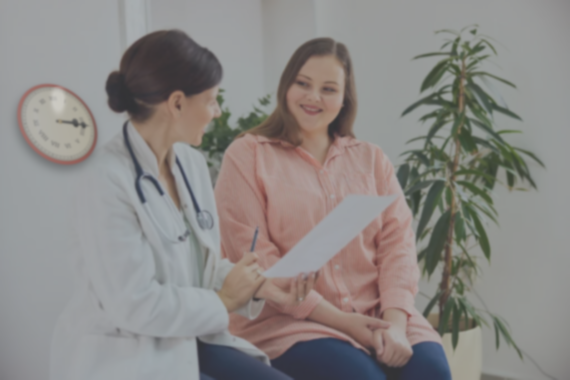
3,17
